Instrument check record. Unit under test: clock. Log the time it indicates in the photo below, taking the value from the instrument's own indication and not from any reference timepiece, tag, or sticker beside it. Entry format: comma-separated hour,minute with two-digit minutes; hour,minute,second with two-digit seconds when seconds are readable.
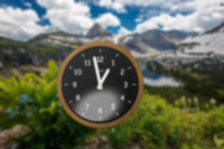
12,58
